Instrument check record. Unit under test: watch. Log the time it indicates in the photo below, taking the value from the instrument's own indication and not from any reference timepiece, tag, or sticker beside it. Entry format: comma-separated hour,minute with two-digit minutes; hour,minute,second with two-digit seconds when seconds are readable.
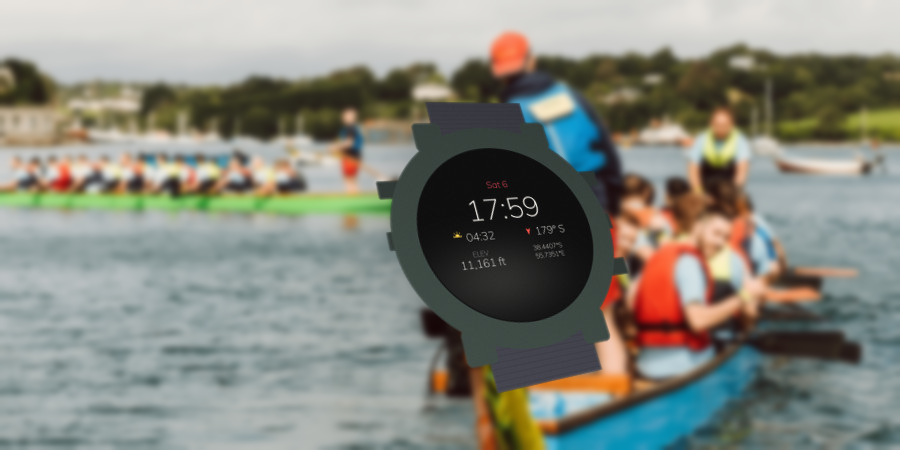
17,59
